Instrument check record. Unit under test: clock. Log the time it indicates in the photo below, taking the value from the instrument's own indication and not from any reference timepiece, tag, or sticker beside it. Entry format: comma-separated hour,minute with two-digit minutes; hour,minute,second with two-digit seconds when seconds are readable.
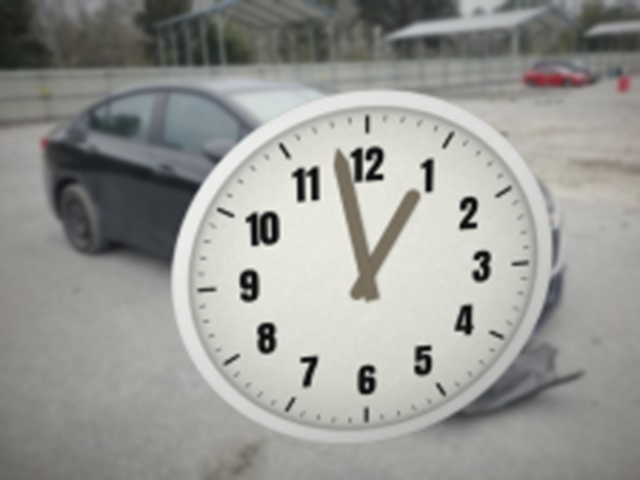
12,58
